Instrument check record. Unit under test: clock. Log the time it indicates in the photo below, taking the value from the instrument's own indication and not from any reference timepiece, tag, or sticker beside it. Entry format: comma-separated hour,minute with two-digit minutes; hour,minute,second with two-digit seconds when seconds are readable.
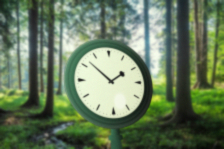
1,52
